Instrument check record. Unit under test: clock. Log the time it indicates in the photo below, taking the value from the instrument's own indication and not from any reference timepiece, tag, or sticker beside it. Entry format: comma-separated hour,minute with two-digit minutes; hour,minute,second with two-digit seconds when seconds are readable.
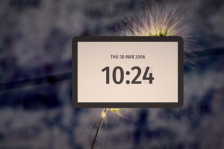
10,24
